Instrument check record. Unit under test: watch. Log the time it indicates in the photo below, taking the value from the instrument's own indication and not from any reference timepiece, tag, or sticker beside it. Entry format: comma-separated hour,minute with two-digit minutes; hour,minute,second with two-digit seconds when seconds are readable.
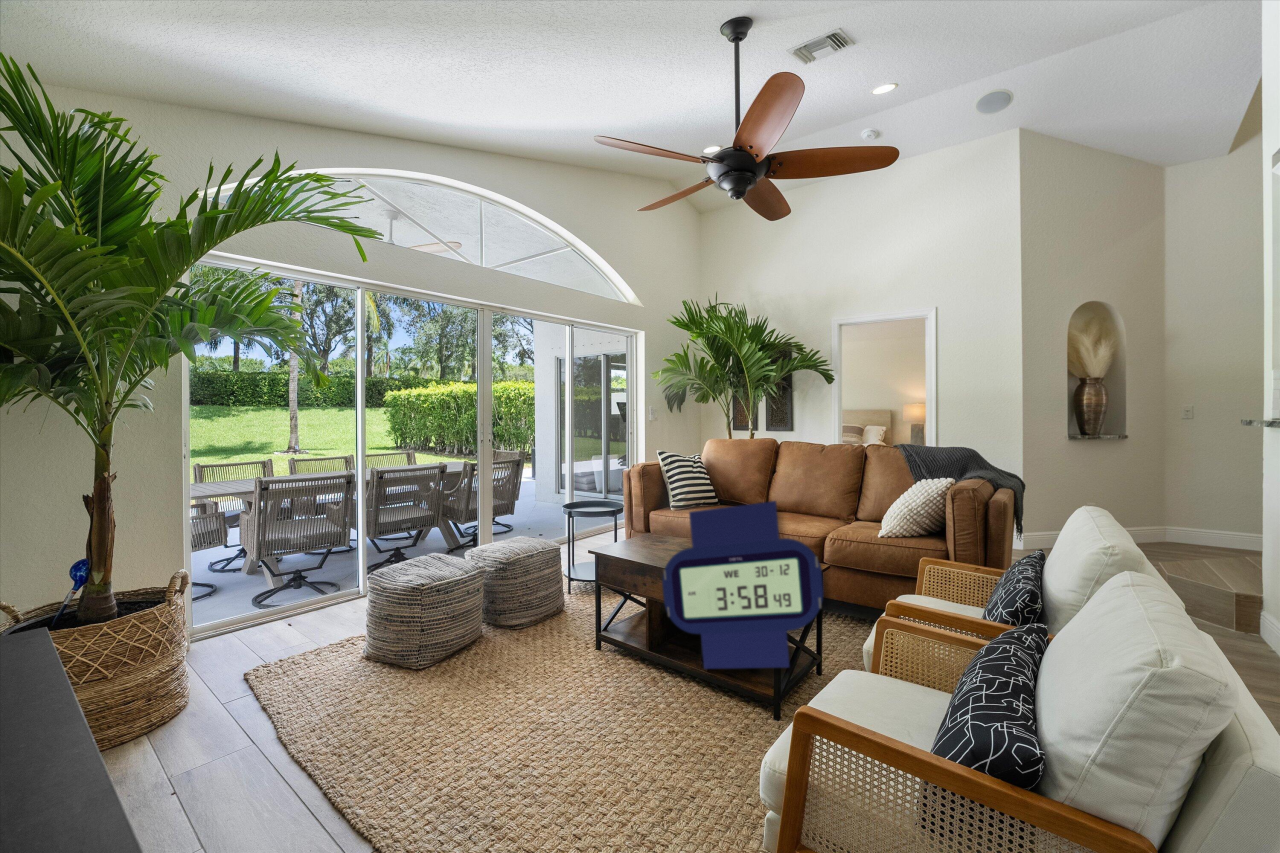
3,58,49
